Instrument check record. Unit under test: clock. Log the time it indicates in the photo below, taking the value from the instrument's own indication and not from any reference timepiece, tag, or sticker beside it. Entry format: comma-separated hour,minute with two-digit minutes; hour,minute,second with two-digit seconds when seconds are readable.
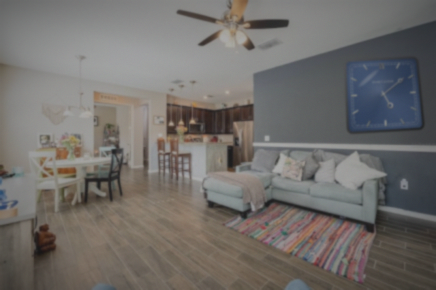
5,09
